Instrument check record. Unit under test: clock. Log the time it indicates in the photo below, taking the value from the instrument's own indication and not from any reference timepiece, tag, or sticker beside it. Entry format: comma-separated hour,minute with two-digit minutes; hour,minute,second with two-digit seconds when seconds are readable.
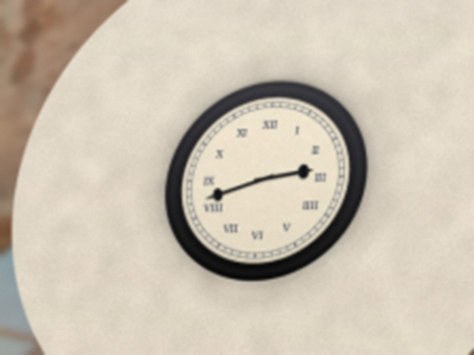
2,42
